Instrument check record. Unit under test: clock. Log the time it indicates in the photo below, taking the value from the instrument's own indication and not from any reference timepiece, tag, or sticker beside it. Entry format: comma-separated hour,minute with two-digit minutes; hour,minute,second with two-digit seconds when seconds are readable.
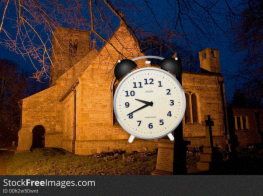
9,41
